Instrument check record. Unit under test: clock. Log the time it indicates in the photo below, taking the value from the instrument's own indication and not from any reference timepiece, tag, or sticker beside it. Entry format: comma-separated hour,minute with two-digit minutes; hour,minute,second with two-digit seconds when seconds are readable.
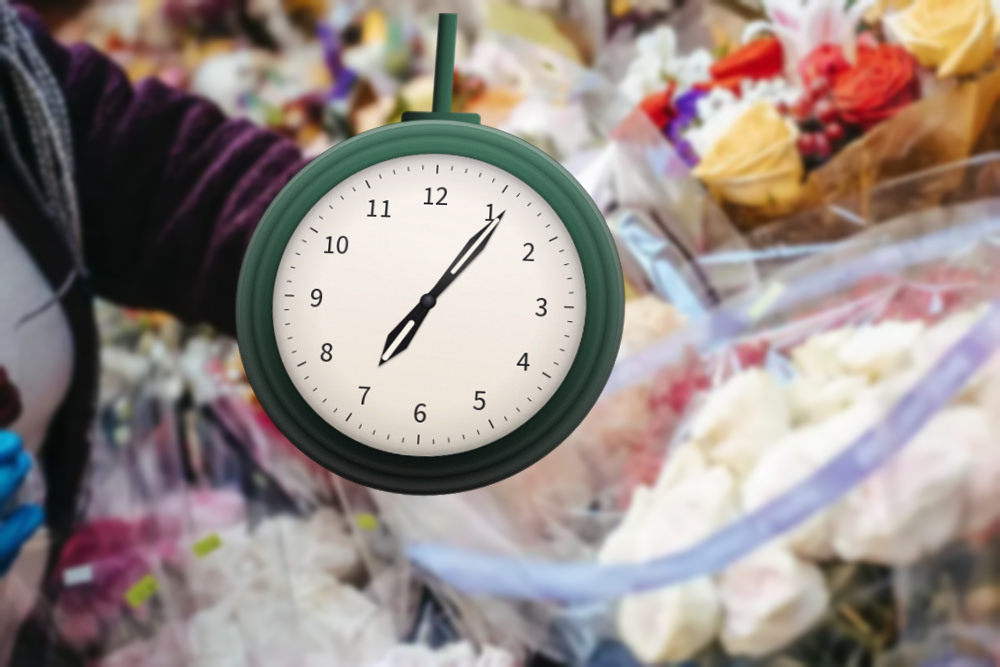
7,06
